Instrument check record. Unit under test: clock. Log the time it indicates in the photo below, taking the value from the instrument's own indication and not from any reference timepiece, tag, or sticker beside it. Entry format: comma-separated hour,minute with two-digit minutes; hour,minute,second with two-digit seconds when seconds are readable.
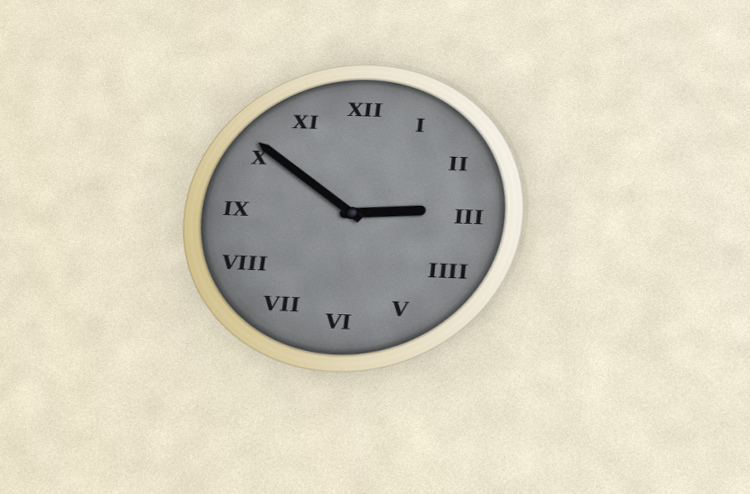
2,51
